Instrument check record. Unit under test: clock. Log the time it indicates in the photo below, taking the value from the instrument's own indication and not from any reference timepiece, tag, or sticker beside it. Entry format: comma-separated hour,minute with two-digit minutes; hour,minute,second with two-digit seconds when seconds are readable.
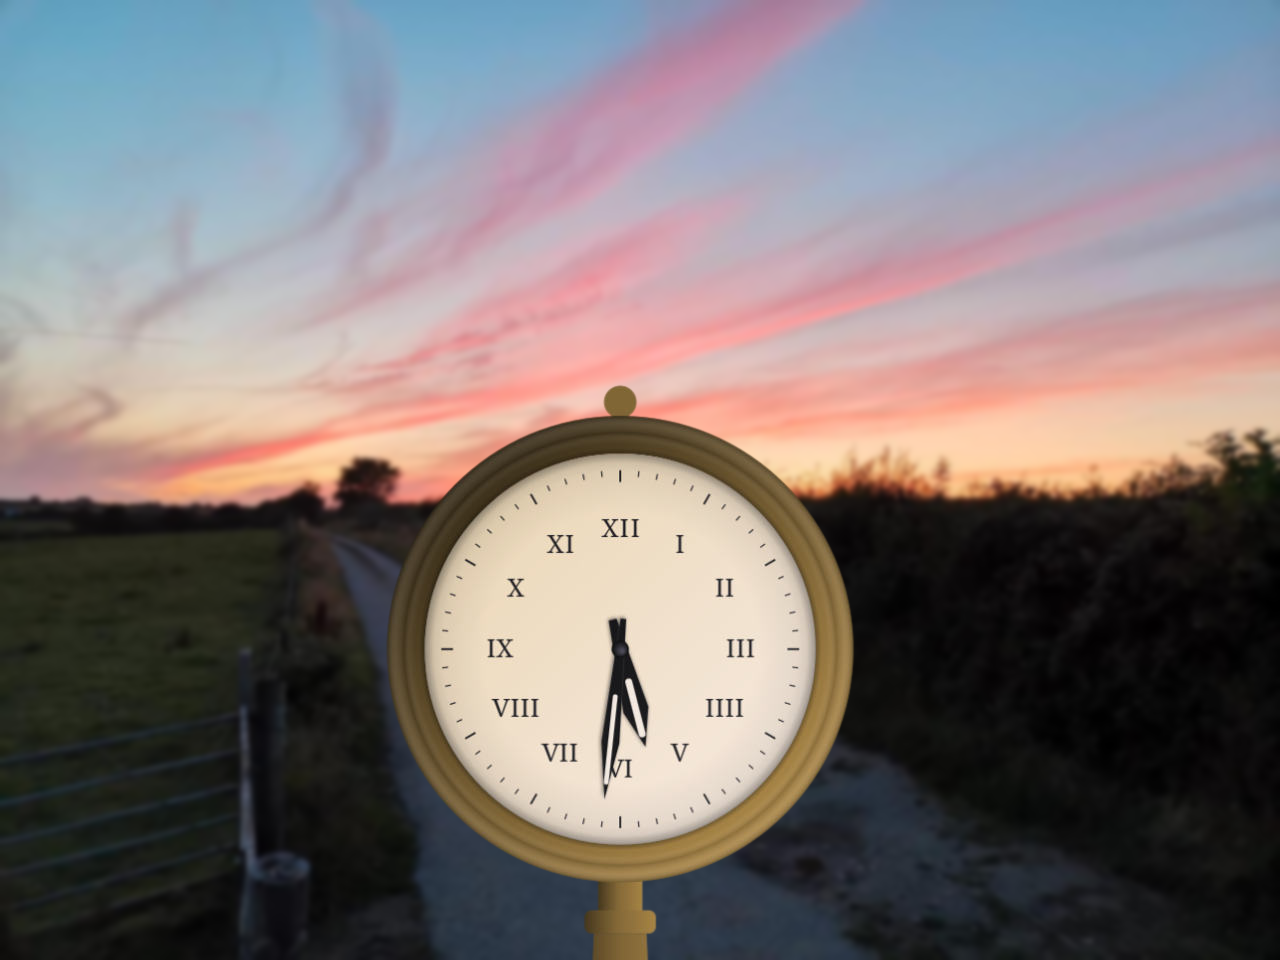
5,31
